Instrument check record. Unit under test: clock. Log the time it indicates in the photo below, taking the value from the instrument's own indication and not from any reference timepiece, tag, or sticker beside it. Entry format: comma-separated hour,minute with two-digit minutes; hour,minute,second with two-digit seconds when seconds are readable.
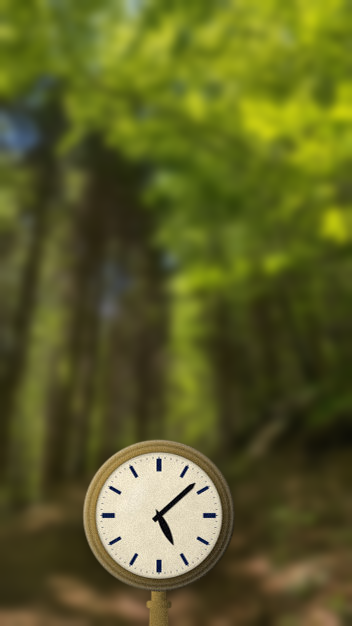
5,08
